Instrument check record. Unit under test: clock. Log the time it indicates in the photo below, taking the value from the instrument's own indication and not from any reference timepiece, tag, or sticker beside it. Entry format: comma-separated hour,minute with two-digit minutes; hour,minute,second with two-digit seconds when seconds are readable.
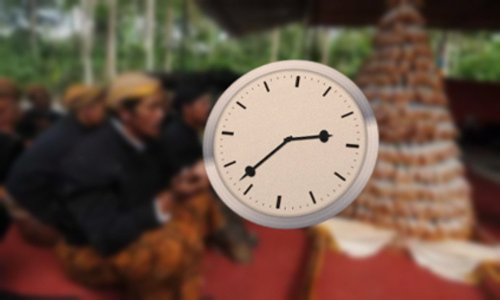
2,37
